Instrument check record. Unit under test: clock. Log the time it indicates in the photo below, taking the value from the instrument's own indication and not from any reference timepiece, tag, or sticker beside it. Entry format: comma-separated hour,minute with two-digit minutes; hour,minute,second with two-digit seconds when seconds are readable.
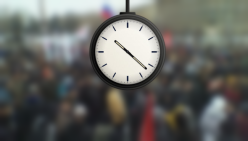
10,22
